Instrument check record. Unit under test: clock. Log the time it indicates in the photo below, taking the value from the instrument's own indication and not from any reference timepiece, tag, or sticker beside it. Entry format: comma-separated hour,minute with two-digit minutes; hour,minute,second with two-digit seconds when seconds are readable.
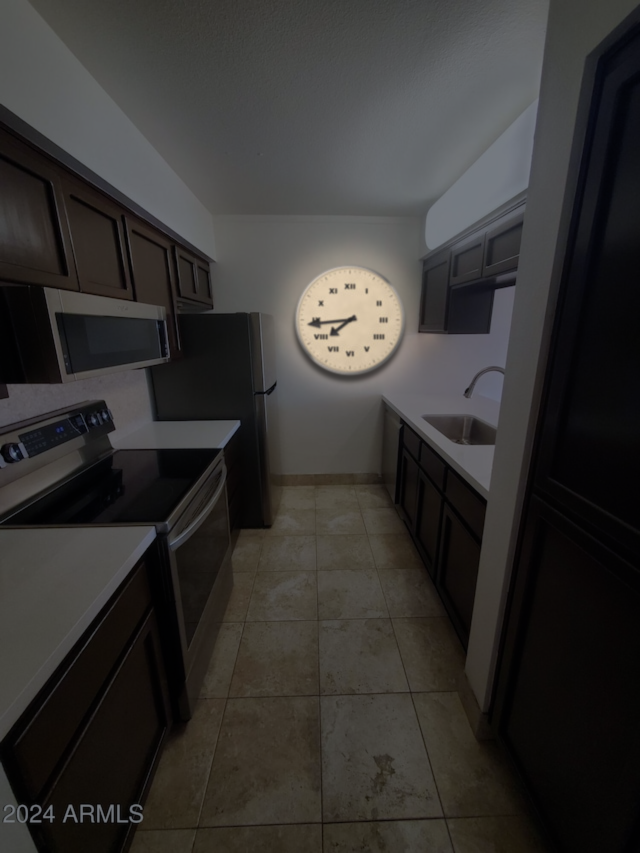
7,44
